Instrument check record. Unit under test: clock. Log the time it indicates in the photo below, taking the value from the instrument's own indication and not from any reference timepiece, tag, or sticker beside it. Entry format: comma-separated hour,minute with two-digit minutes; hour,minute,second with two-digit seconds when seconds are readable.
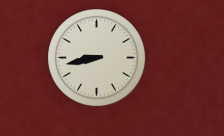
8,43
